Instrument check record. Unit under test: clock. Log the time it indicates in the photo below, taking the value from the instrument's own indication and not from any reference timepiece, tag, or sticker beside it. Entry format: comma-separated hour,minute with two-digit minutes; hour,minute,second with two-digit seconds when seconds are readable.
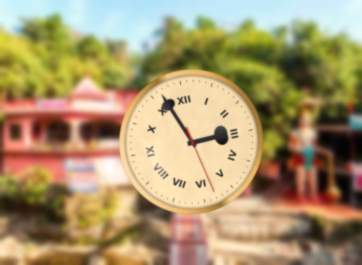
2,56,28
